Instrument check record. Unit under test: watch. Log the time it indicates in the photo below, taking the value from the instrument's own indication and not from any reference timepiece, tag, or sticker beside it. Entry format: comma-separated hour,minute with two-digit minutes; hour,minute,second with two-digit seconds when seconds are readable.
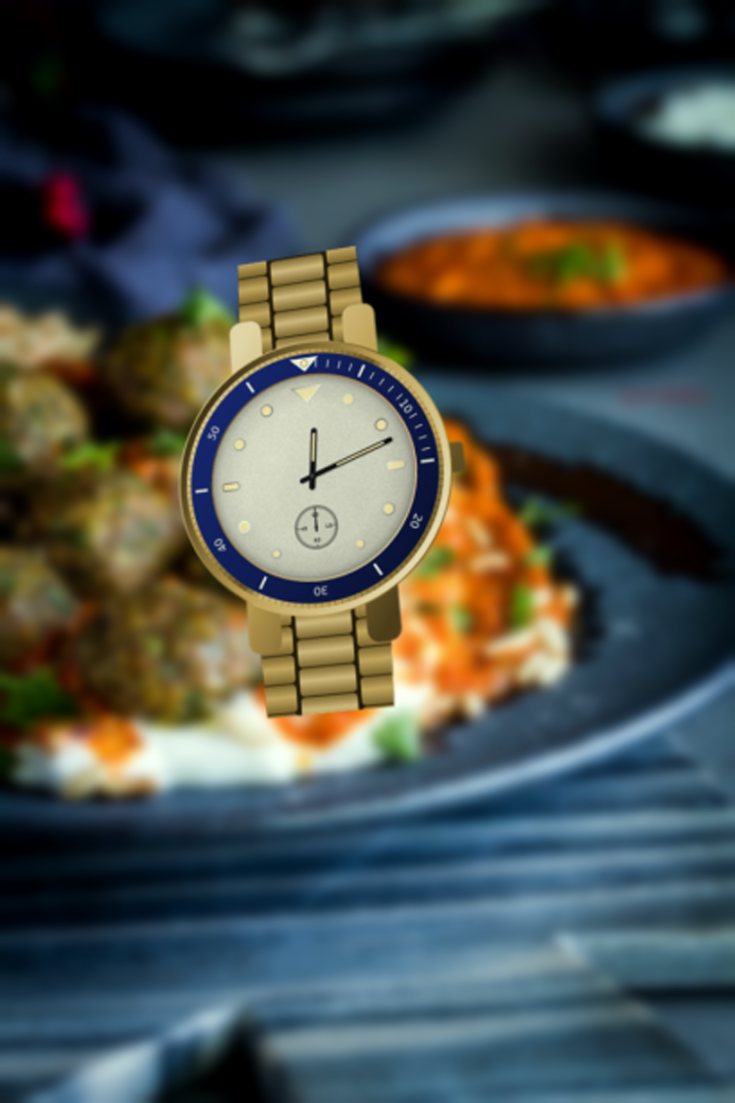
12,12
